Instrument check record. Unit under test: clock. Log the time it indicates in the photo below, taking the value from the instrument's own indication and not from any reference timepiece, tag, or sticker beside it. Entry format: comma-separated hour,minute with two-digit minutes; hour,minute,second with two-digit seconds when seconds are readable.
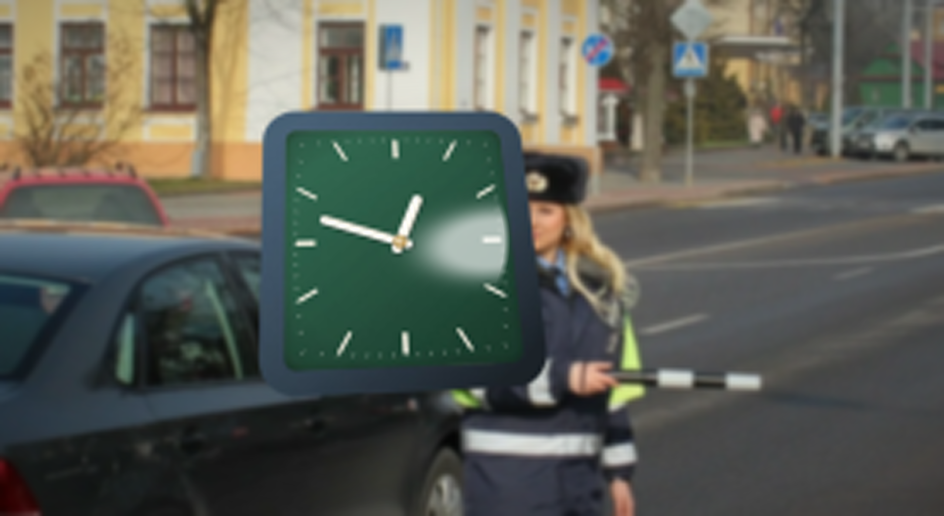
12,48
